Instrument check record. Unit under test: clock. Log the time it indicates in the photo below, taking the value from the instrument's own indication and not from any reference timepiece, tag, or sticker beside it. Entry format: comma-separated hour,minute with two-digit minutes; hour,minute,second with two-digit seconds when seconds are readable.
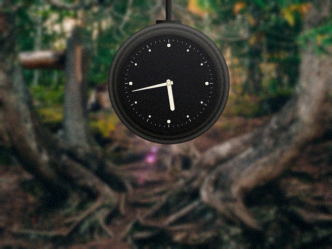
5,43
